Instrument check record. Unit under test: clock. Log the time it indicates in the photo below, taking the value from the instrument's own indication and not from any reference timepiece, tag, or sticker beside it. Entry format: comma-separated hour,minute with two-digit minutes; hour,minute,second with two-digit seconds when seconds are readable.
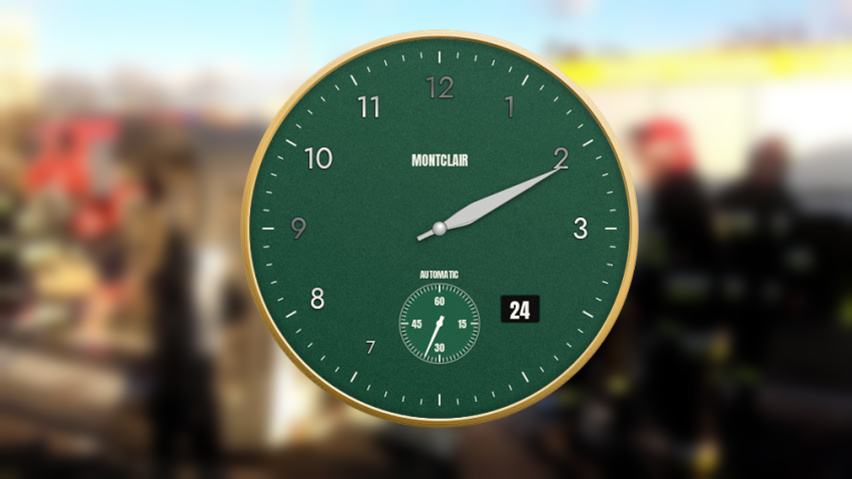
2,10,34
